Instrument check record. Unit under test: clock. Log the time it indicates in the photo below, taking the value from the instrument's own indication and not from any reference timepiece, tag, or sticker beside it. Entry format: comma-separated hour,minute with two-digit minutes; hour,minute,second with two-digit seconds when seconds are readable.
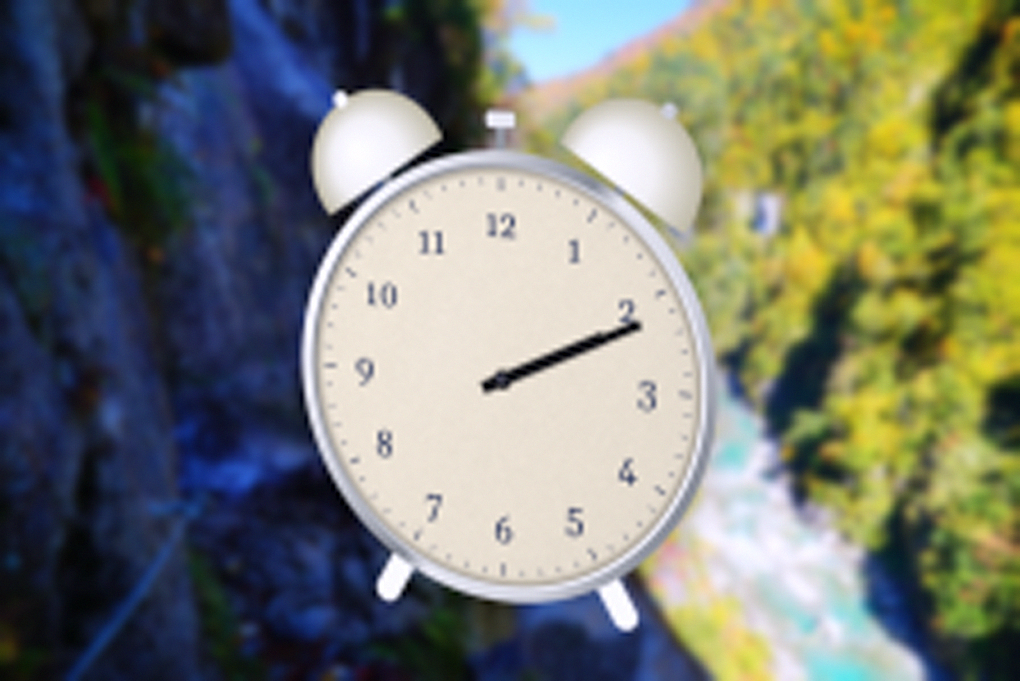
2,11
